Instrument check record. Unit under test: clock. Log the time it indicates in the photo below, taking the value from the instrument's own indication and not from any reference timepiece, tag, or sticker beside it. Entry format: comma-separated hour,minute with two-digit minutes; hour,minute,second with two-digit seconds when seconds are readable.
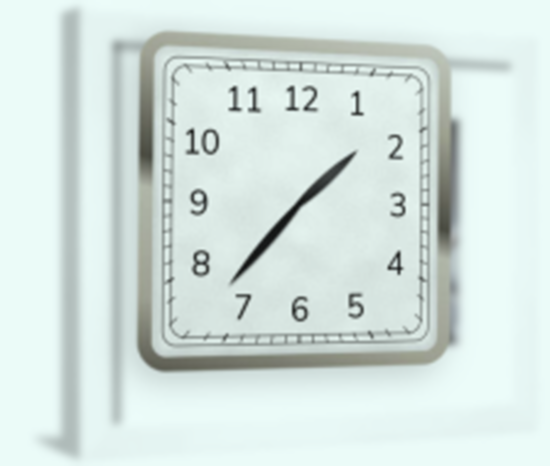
1,37
